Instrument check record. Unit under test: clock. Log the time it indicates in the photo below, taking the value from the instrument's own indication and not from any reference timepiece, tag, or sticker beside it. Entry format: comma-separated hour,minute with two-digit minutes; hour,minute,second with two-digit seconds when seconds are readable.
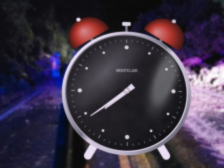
7,39
